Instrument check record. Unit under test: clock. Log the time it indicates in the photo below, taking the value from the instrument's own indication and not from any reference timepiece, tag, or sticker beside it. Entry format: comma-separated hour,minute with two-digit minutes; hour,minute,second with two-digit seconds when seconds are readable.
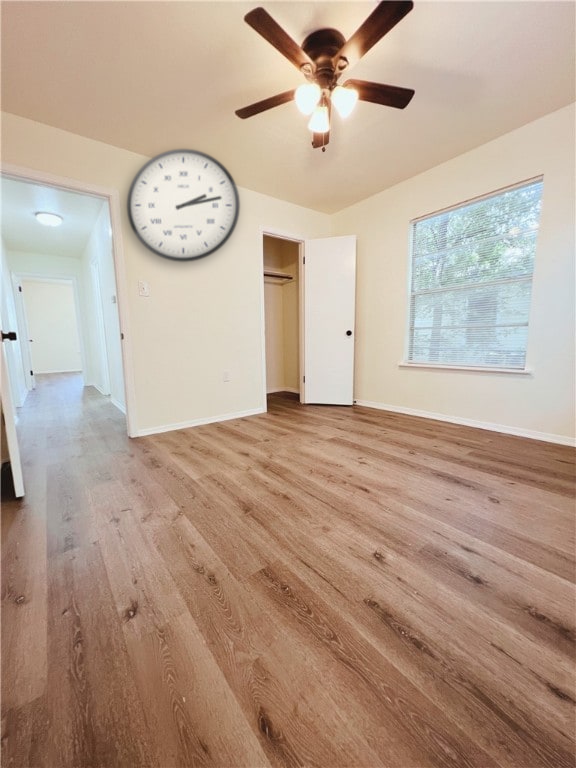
2,13
